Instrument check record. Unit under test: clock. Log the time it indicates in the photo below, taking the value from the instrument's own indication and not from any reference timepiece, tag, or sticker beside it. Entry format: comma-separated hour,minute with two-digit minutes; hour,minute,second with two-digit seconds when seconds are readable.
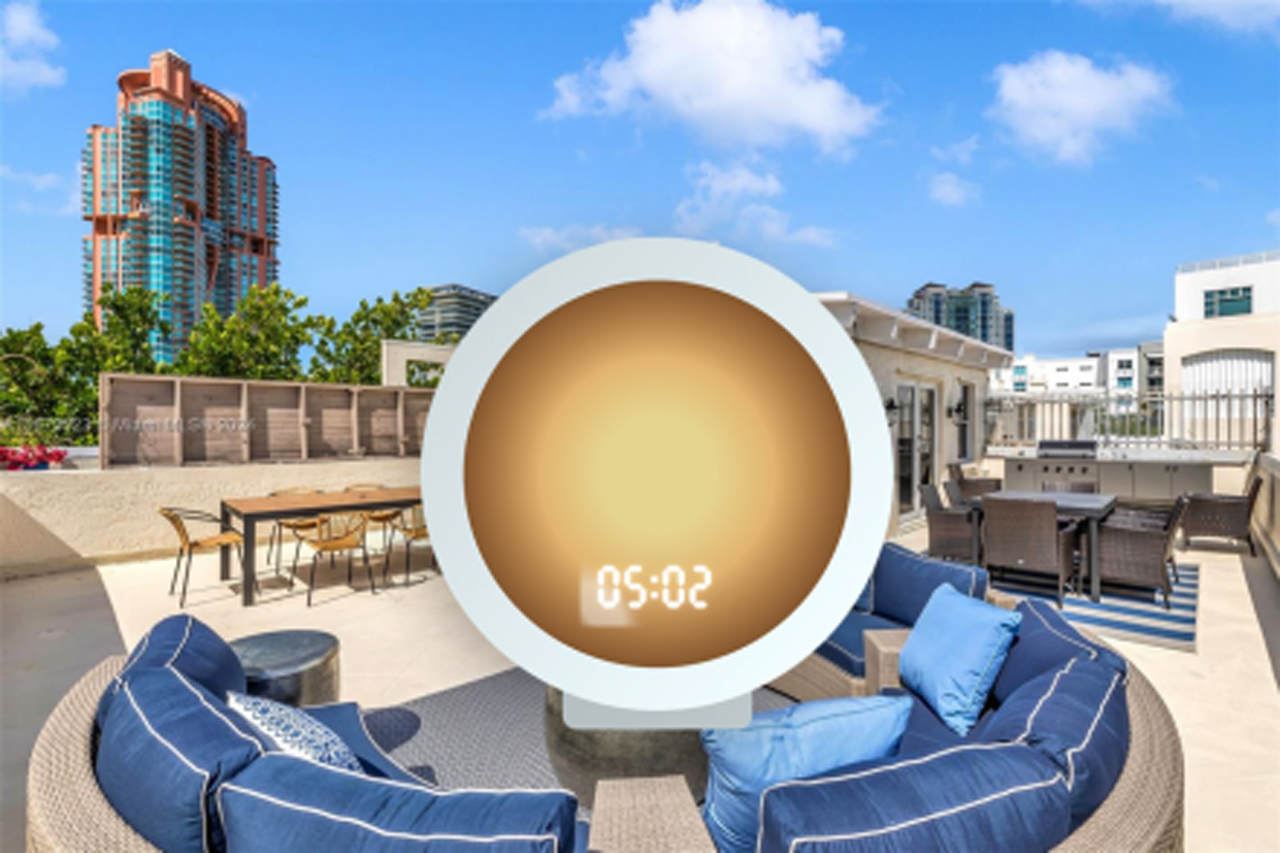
5,02
